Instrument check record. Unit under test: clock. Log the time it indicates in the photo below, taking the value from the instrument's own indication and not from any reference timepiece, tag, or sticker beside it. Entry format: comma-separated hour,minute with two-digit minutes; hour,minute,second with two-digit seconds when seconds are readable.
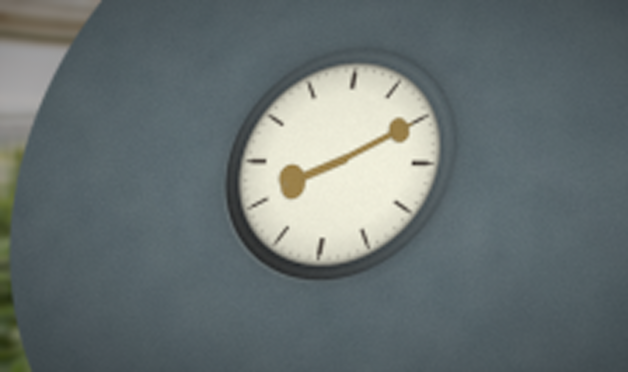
8,10
